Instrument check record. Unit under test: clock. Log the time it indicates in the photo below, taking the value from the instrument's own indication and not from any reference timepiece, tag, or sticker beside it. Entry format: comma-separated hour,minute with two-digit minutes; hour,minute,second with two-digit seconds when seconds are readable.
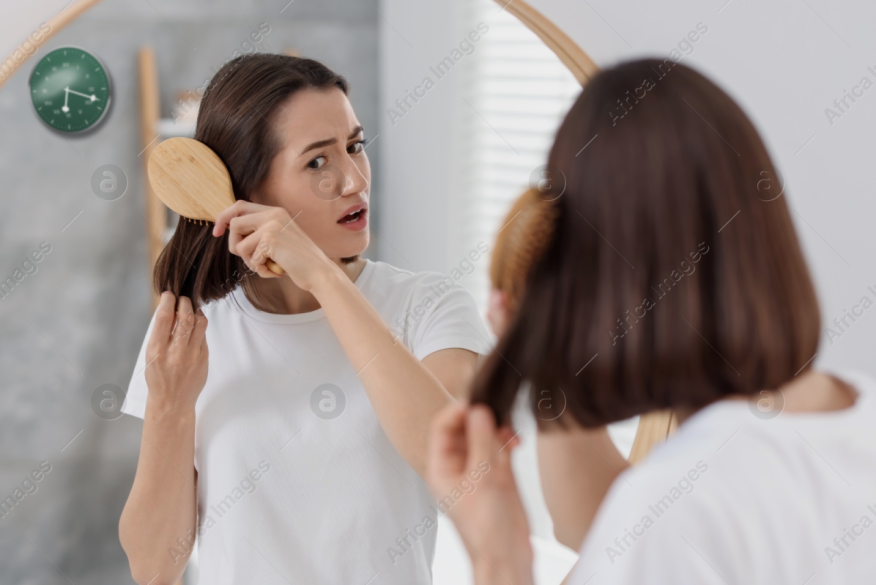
6,18
